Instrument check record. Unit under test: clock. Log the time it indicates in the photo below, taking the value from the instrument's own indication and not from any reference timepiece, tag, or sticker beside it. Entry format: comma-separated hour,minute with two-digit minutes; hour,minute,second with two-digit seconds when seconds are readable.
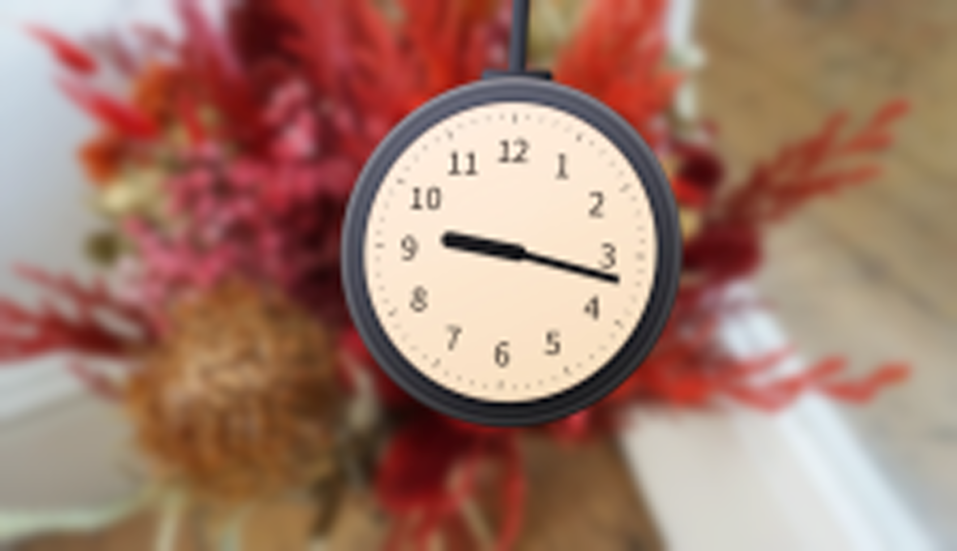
9,17
